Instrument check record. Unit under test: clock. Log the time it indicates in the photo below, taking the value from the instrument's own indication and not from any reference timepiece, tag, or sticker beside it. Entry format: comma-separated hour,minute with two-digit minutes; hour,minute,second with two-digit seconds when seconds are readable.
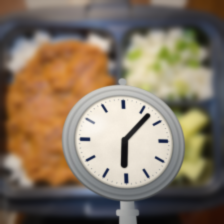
6,07
